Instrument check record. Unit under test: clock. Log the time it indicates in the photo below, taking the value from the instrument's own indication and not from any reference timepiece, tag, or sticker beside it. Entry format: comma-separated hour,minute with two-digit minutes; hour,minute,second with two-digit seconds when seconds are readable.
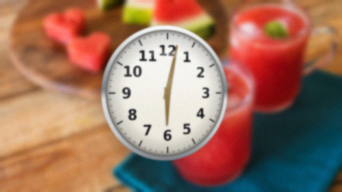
6,02
